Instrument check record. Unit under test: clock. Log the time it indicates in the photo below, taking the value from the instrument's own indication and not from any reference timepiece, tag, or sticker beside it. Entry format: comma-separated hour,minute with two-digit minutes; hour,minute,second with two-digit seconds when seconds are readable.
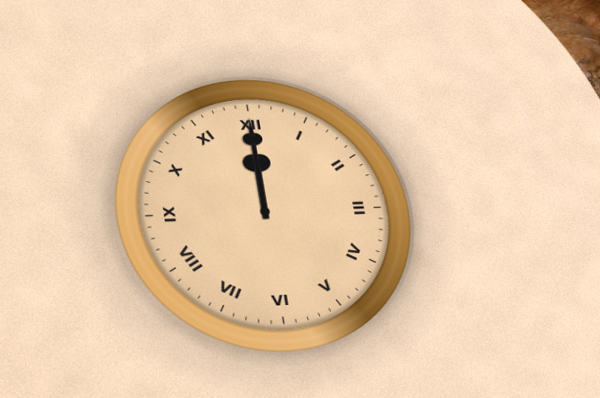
12,00
